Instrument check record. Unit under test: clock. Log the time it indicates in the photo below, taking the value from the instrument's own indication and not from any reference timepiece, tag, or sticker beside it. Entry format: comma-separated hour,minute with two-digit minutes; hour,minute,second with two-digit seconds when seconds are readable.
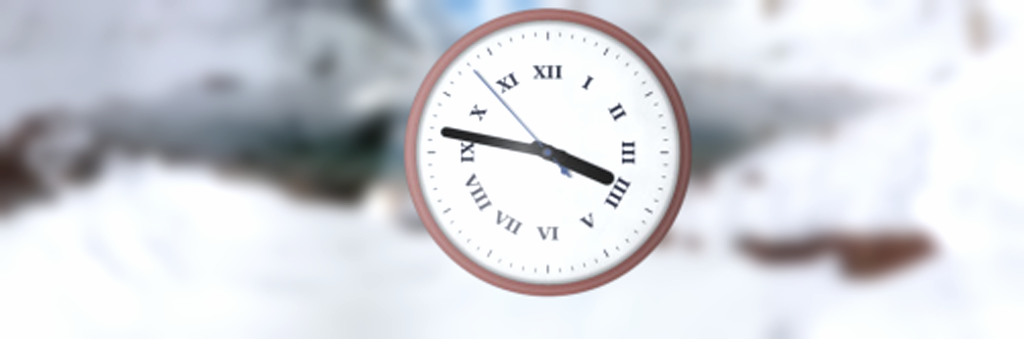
3,46,53
